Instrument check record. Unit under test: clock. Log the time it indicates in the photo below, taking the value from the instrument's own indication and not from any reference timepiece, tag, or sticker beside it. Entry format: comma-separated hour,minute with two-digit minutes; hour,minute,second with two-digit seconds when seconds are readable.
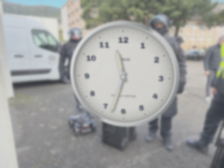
11,33
